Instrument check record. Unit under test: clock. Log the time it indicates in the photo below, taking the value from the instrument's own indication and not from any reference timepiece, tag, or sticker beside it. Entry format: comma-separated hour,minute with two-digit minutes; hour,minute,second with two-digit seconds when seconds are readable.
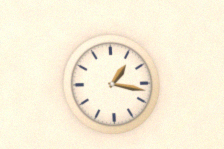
1,17
